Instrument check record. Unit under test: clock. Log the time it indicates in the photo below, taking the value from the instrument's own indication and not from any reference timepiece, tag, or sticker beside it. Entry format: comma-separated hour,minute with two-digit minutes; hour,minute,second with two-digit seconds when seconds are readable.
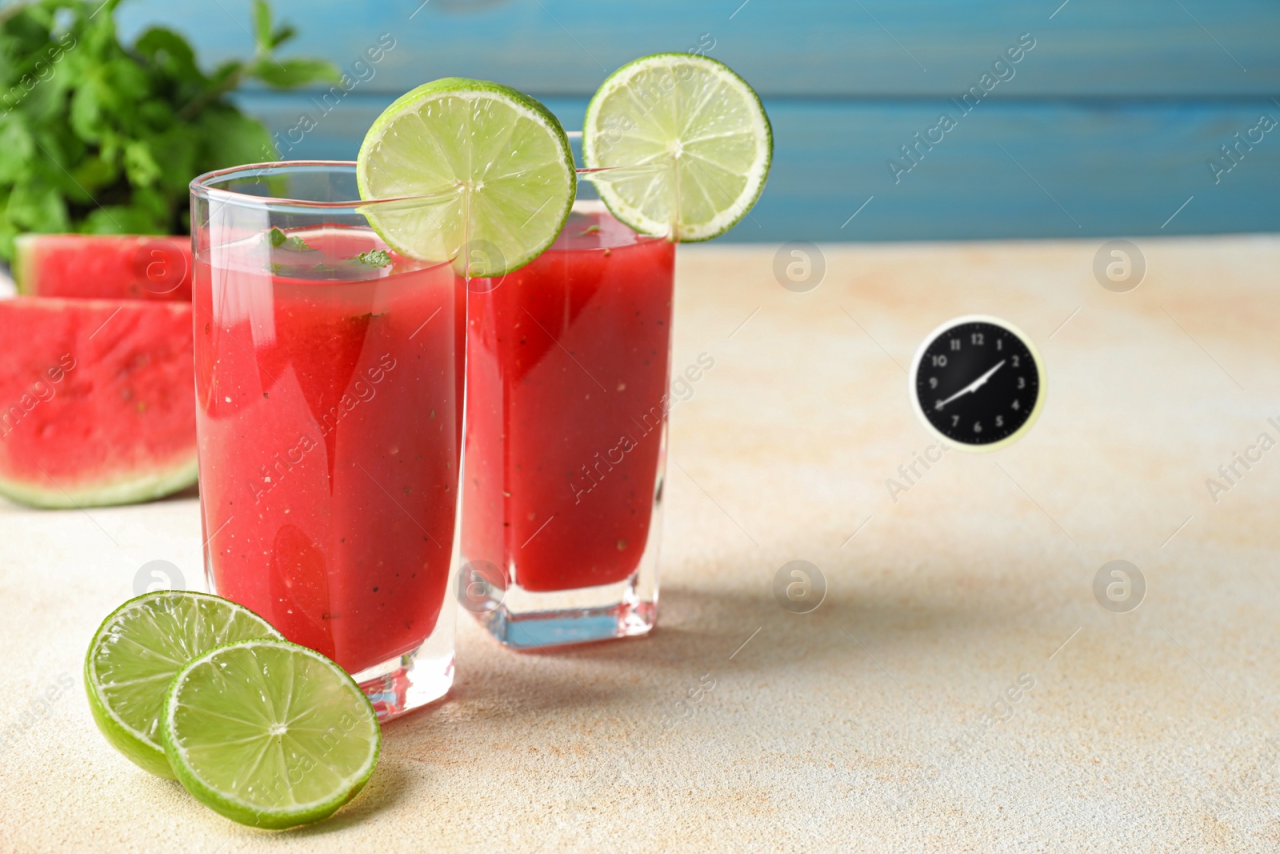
1,40
